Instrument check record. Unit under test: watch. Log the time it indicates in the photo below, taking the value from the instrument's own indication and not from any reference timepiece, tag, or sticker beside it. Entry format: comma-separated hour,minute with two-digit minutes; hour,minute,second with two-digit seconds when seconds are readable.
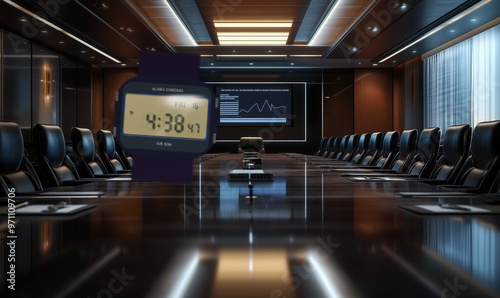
4,38,47
